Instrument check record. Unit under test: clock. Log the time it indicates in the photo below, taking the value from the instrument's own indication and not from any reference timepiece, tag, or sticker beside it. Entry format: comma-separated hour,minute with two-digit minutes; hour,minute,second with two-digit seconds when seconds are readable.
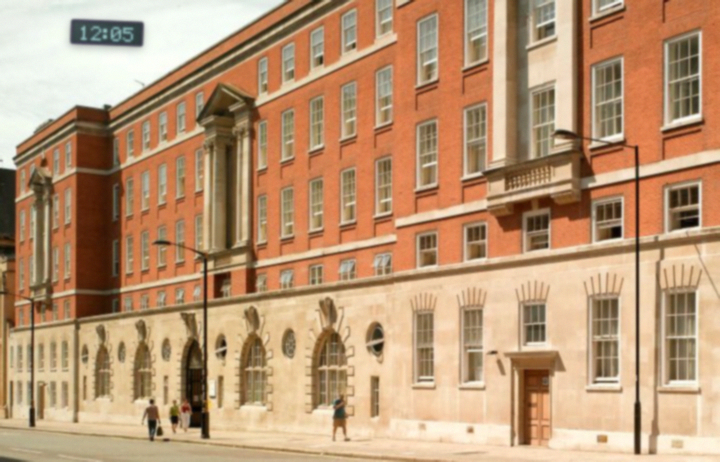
12,05
